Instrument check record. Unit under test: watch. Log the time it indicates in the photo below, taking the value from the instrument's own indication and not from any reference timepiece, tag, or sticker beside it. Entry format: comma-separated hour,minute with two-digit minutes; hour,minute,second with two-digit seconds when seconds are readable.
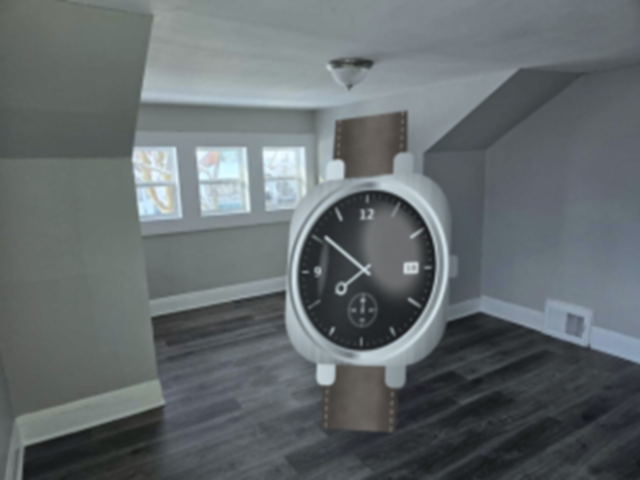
7,51
